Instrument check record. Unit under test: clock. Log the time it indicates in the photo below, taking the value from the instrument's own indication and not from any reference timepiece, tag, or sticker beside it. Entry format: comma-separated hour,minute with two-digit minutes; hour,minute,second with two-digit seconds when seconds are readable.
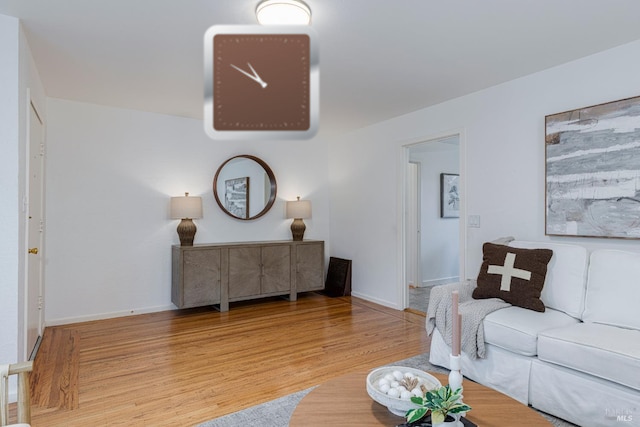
10,50
